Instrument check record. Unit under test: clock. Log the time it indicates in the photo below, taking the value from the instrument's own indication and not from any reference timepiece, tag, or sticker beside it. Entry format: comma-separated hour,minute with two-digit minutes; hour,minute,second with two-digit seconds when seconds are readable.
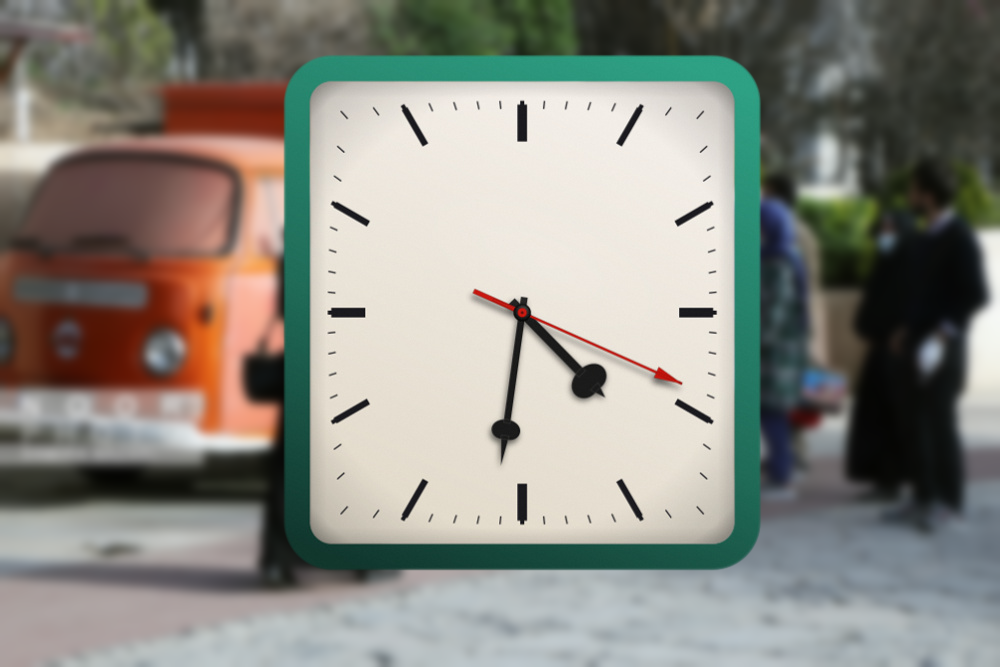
4,31,19
